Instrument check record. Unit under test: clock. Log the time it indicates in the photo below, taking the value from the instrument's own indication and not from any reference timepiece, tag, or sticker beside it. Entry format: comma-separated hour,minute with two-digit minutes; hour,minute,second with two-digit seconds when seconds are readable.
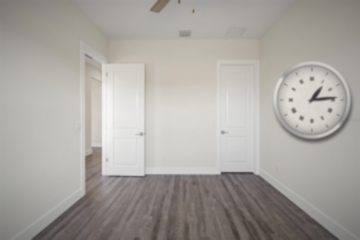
1,14
